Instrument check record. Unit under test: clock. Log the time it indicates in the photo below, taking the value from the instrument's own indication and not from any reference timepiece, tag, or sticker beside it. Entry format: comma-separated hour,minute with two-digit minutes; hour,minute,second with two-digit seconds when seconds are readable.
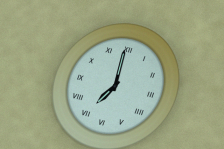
6,59
